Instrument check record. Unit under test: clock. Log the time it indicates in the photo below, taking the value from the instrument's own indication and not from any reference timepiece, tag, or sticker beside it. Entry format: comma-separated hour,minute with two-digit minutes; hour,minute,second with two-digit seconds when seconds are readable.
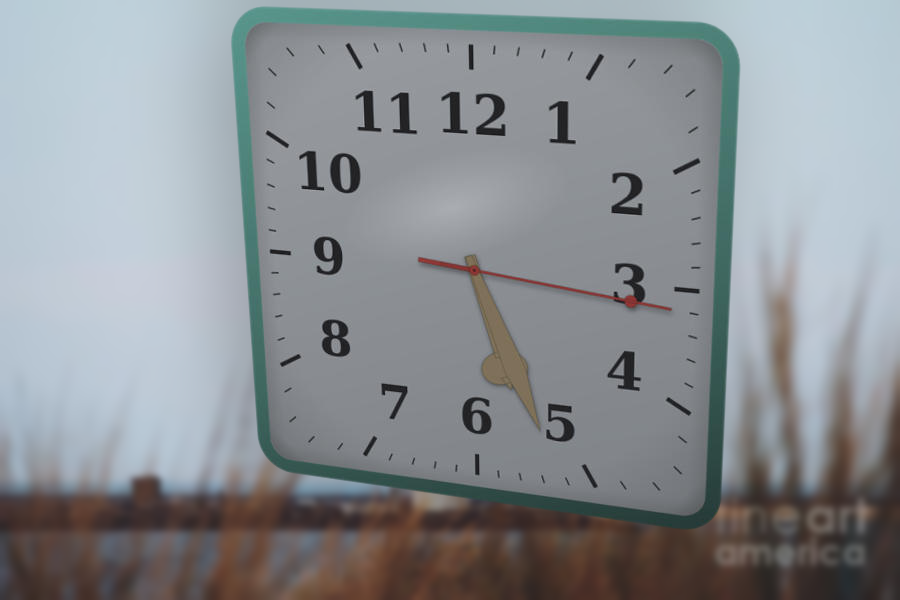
5,26,16
